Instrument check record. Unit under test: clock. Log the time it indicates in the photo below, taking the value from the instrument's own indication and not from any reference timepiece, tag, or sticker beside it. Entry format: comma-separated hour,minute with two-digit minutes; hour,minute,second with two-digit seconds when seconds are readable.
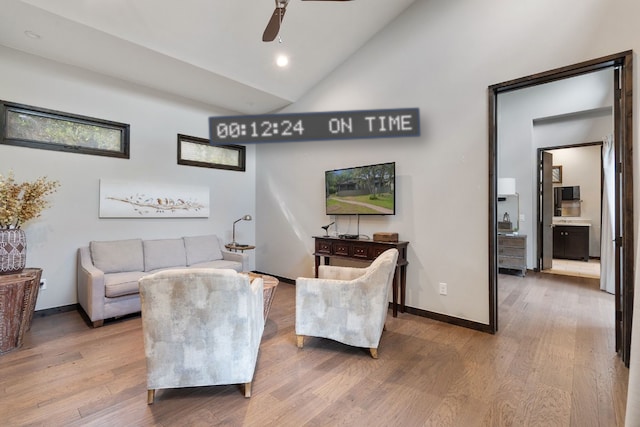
0,12,24
